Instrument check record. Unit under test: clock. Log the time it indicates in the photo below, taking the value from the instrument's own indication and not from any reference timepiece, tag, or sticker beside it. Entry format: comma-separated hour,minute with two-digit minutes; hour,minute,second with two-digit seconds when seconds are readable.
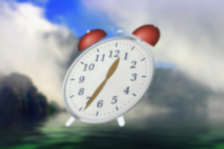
12,34
